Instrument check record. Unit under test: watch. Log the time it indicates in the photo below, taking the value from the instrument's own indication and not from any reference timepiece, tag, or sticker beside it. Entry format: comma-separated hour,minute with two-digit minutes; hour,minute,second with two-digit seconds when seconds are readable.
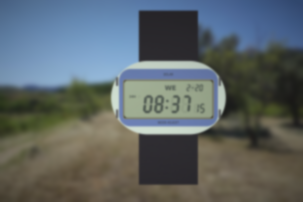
8,37
